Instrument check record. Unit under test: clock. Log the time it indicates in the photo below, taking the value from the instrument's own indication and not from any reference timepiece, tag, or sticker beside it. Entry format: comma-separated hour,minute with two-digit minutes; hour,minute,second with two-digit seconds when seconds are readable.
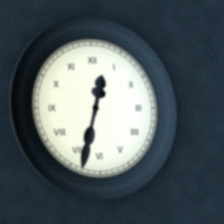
12,33
